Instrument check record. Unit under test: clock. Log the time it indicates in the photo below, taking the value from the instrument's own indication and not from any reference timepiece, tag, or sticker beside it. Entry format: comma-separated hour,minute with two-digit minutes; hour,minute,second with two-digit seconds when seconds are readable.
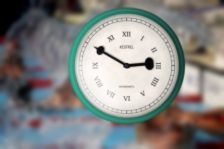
2,50
